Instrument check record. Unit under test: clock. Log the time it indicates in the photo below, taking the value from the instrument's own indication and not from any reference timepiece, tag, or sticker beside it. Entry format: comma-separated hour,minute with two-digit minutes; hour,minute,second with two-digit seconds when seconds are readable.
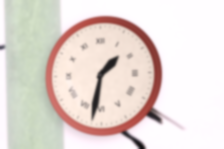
1,32
